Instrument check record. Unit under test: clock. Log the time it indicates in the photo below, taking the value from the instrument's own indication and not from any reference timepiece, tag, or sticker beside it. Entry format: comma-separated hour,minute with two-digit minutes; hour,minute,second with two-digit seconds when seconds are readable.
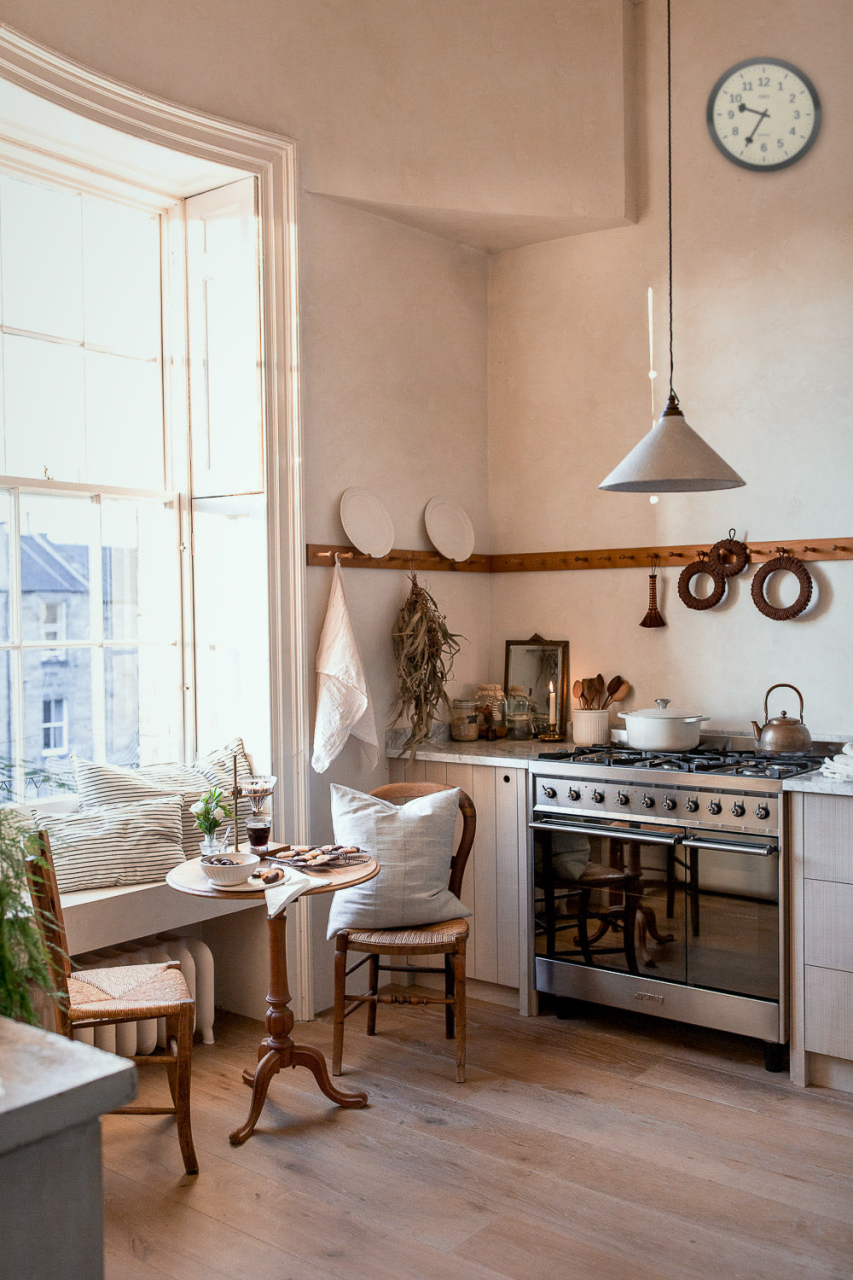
9,35
